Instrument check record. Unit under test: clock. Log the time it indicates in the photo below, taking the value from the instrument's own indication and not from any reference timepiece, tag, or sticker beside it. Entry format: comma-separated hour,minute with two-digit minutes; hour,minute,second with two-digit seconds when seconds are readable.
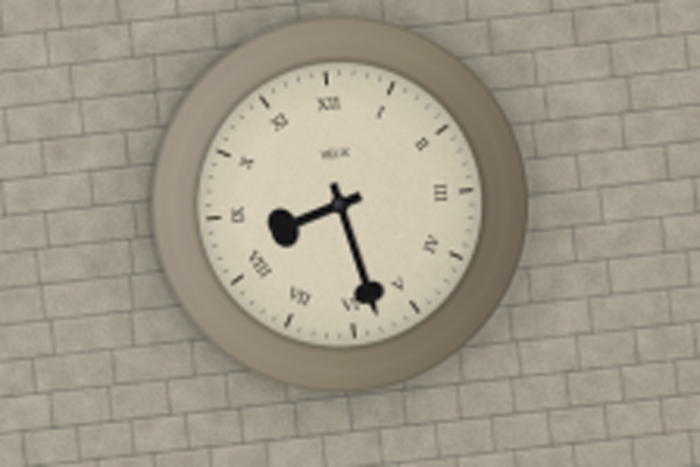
8,28
